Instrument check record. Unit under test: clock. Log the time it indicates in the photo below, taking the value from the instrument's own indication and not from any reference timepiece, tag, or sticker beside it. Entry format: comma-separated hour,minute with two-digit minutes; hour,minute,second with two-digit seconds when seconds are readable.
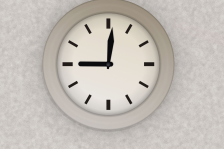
9,01
